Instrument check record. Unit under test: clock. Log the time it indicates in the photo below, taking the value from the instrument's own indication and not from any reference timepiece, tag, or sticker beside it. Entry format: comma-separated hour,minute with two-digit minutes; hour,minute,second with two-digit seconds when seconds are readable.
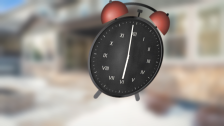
5,59
